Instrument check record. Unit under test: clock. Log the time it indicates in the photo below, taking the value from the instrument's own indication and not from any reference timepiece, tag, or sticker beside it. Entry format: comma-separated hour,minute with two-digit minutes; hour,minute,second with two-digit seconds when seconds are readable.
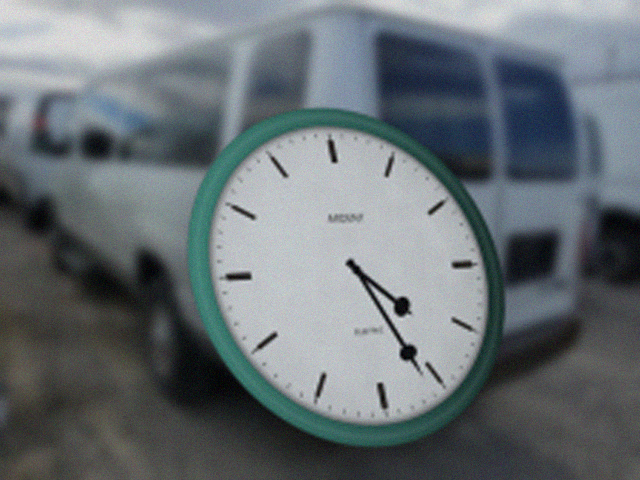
4,26
